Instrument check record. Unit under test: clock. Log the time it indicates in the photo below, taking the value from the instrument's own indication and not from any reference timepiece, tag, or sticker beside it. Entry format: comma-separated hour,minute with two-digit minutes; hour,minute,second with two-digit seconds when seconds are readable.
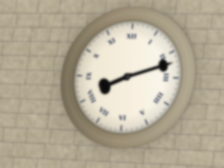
8,12
